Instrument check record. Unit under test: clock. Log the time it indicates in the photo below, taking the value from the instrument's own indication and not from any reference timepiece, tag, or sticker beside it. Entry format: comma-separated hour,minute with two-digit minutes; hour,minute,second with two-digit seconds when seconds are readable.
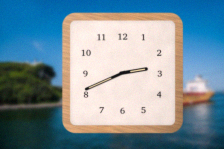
2,41
